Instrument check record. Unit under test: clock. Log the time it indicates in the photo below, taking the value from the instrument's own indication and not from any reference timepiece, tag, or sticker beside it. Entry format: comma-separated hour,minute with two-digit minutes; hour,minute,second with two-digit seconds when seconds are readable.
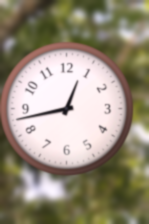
12,43
